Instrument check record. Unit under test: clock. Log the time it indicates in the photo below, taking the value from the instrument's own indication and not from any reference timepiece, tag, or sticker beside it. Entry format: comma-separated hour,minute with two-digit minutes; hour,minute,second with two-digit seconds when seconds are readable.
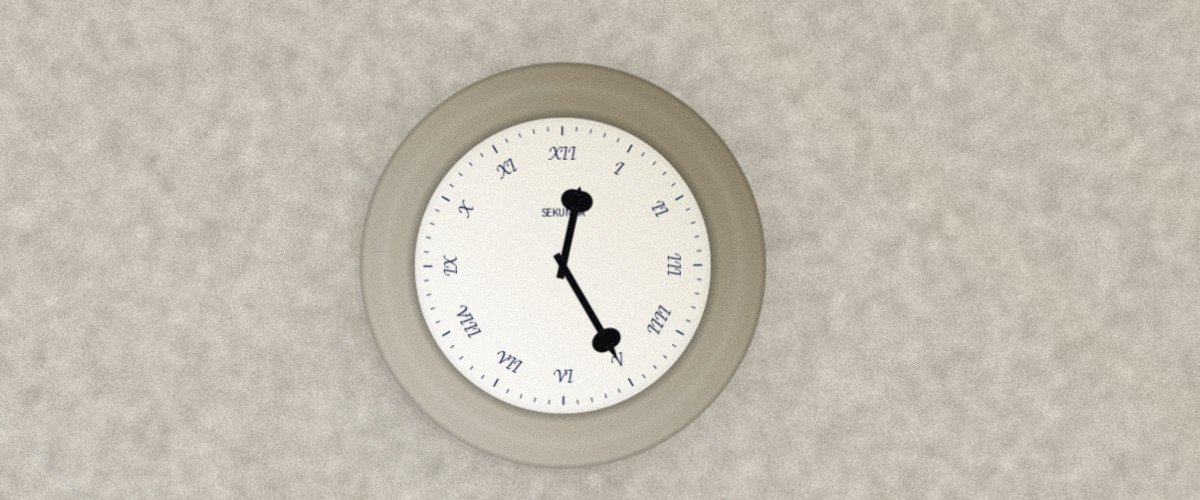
12,25
